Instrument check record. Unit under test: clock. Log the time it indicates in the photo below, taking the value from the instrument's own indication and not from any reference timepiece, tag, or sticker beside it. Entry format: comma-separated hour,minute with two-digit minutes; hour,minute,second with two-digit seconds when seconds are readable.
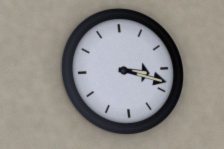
3,18
